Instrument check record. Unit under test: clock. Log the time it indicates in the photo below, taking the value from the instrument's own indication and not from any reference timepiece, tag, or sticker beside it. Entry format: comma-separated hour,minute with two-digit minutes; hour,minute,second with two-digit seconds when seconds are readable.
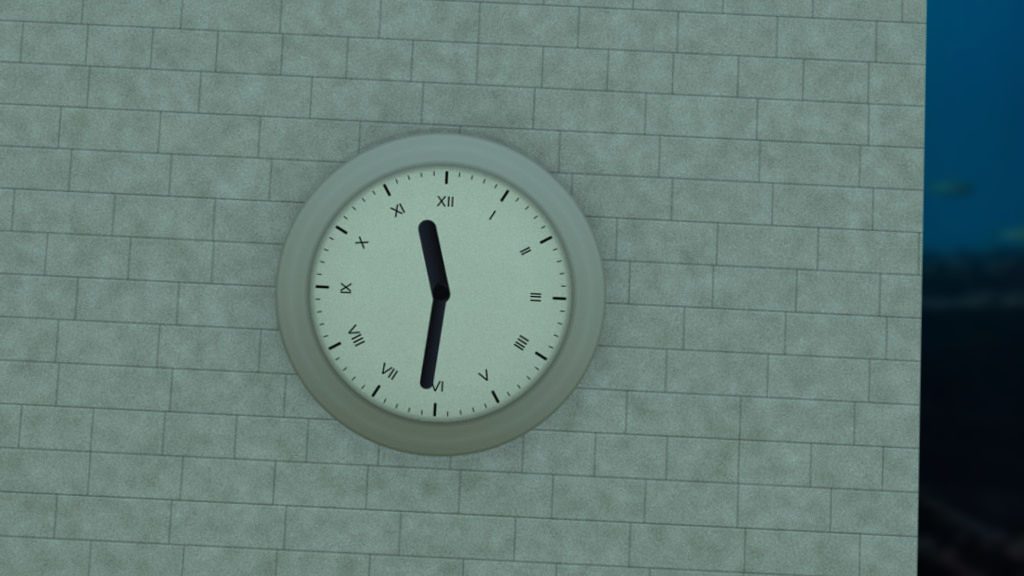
11,31
